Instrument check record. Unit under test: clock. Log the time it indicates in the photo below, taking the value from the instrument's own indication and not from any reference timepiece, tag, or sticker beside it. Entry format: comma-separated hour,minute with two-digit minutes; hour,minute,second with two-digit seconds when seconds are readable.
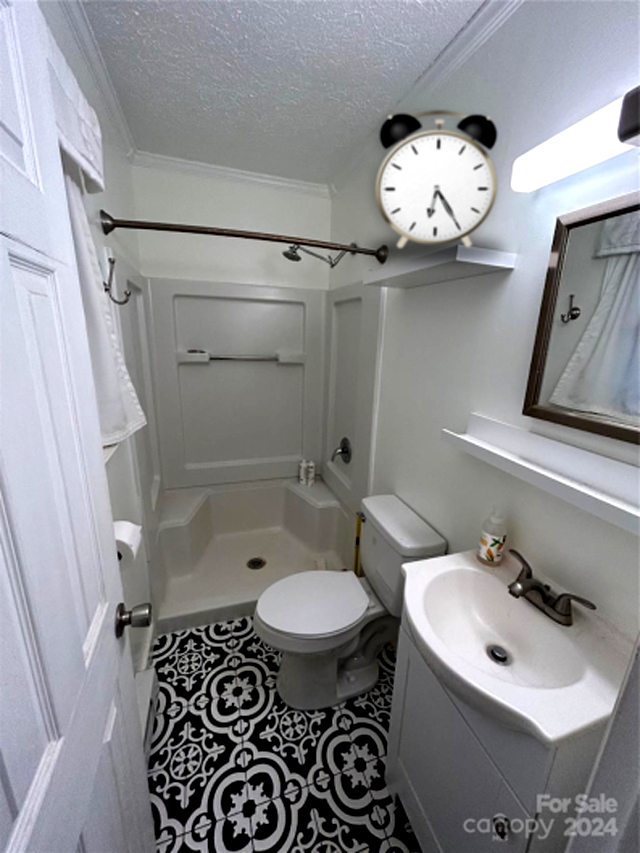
6,25
